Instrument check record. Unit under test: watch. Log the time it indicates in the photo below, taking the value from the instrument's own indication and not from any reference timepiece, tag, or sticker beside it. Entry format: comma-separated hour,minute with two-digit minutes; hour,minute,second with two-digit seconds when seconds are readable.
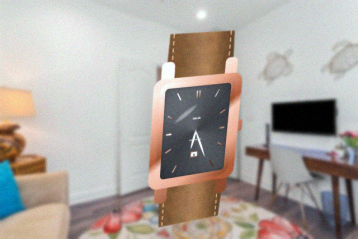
6,26
